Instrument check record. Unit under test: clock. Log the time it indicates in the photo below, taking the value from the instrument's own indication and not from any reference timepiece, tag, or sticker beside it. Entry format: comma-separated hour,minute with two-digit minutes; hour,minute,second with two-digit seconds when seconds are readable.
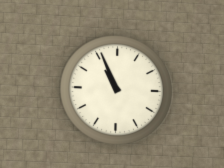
10,56
